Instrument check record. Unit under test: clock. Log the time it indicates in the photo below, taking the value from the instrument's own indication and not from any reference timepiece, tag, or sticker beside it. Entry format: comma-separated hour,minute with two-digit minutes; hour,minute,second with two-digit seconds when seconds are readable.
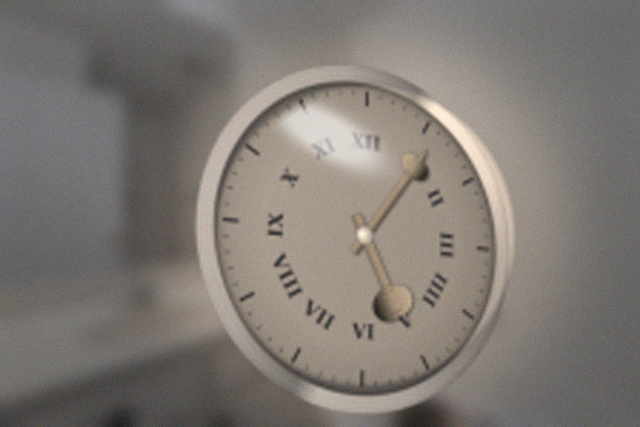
5,06
